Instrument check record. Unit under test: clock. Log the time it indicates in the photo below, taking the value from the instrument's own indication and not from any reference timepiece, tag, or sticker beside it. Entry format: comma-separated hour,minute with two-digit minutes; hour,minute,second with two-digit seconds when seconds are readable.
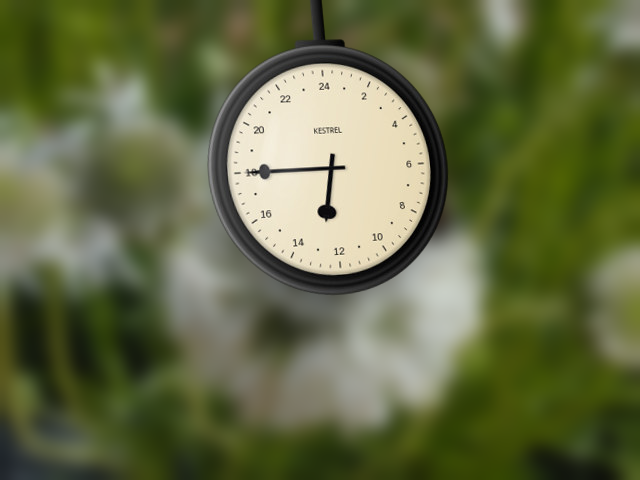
12,45
